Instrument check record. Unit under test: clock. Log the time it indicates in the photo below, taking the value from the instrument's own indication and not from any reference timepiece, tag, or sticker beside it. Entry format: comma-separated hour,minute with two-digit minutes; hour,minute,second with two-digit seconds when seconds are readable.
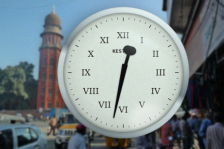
12,32
